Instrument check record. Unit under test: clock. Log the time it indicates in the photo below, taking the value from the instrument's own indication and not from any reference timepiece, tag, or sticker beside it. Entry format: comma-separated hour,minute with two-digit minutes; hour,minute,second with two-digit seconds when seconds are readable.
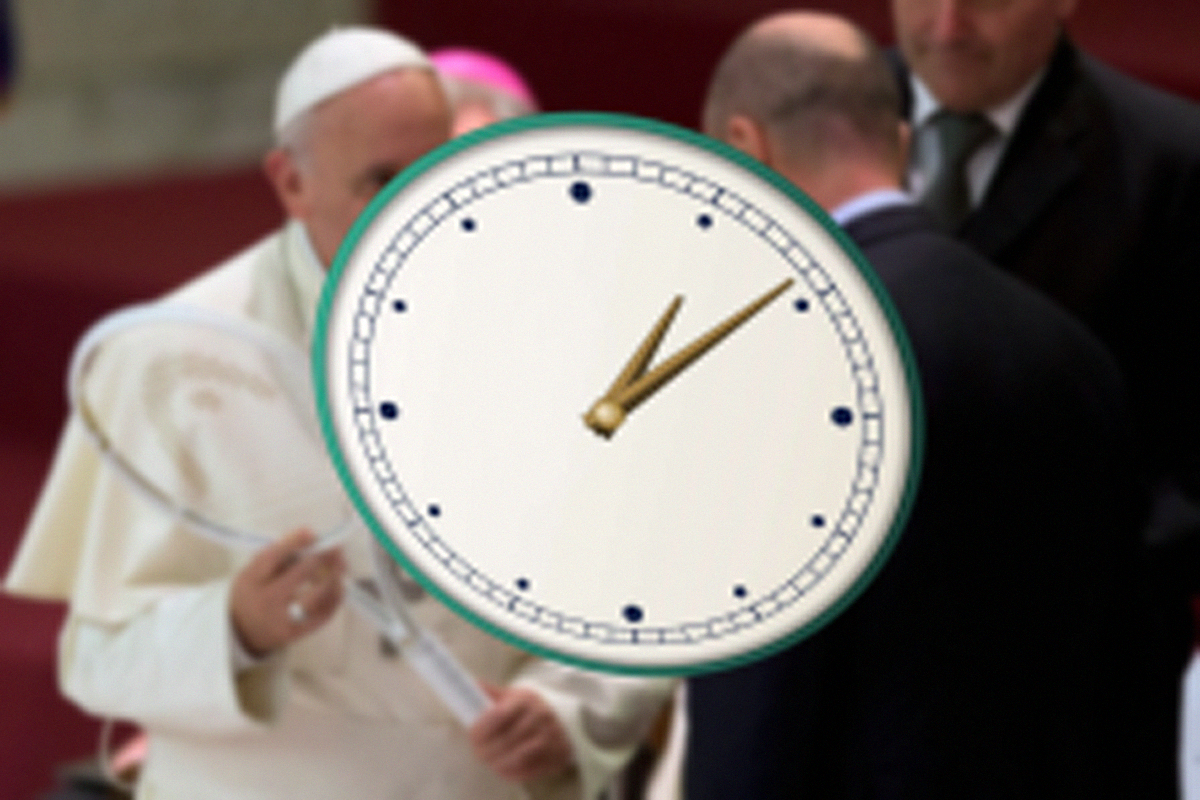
1,09
